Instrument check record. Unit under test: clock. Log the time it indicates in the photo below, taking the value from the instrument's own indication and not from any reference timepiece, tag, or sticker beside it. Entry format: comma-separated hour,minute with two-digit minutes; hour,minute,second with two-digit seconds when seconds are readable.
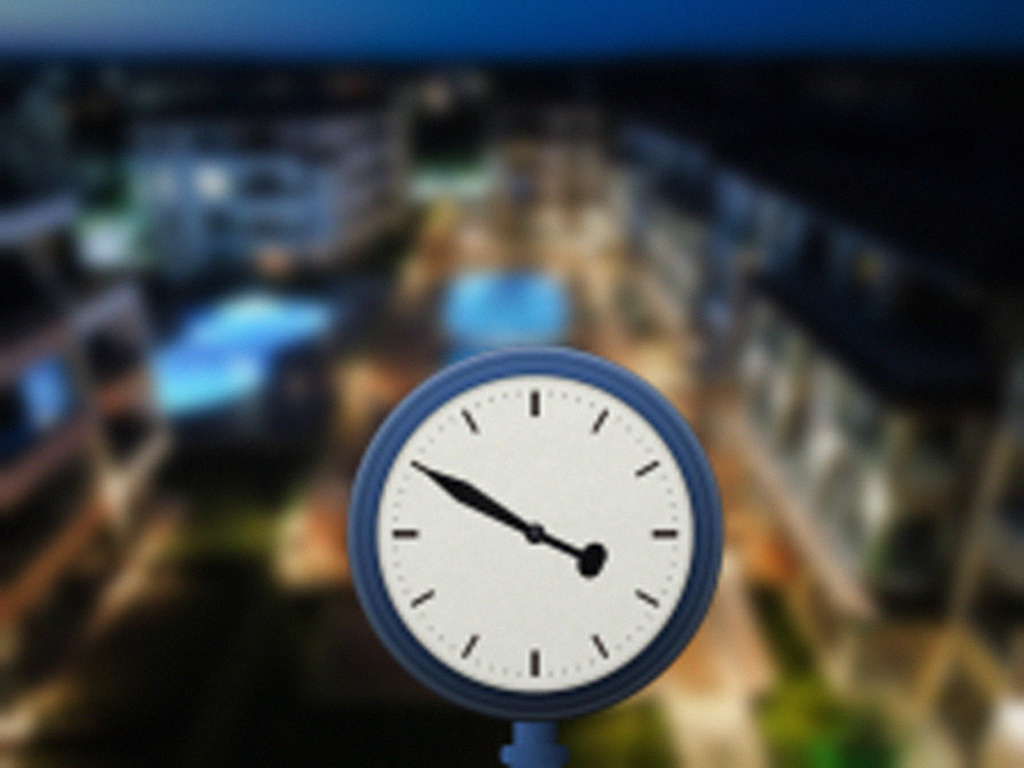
3,50
